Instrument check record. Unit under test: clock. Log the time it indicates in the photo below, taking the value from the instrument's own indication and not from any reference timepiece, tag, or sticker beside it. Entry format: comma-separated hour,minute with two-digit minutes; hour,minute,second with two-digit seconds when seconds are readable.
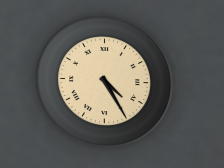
4,25
